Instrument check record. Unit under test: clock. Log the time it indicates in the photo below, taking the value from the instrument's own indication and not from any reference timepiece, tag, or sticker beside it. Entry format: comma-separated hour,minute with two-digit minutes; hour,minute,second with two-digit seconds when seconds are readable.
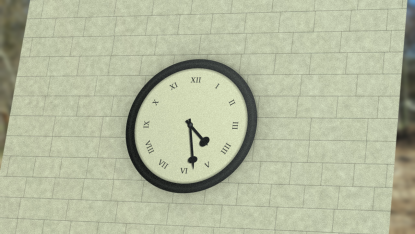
4,28
